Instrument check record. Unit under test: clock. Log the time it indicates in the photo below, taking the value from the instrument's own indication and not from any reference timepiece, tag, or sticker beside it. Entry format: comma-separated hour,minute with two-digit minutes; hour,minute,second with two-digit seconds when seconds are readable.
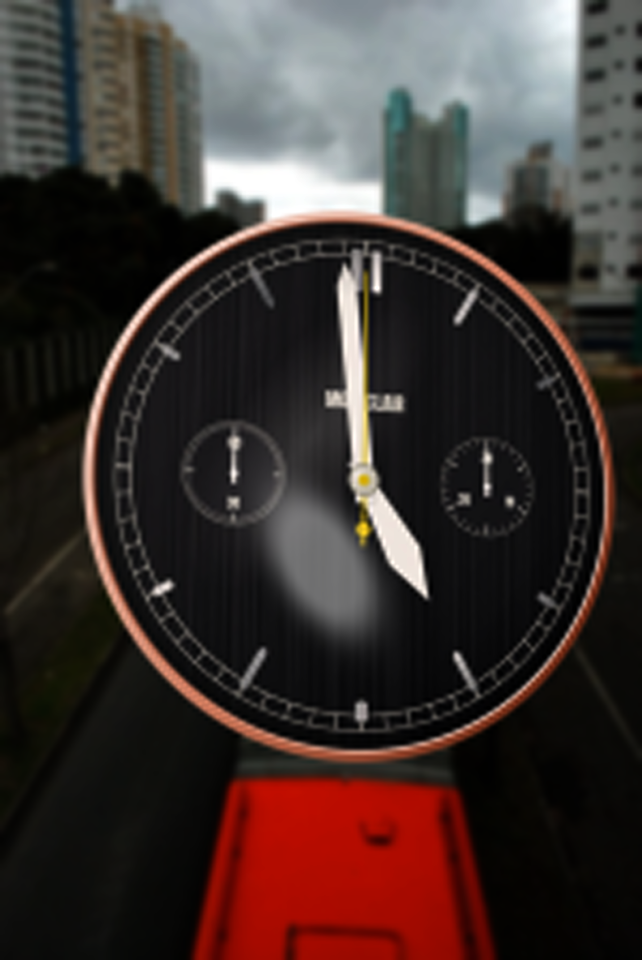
4,59
